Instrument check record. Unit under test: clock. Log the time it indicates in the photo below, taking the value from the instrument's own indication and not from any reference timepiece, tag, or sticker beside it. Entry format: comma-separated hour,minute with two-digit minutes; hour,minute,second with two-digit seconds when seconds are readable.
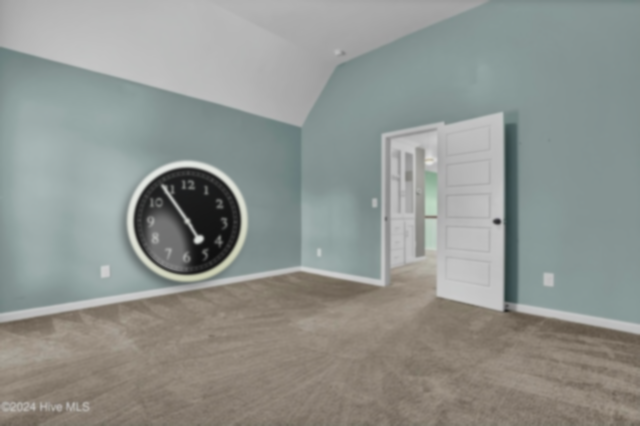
4,54
